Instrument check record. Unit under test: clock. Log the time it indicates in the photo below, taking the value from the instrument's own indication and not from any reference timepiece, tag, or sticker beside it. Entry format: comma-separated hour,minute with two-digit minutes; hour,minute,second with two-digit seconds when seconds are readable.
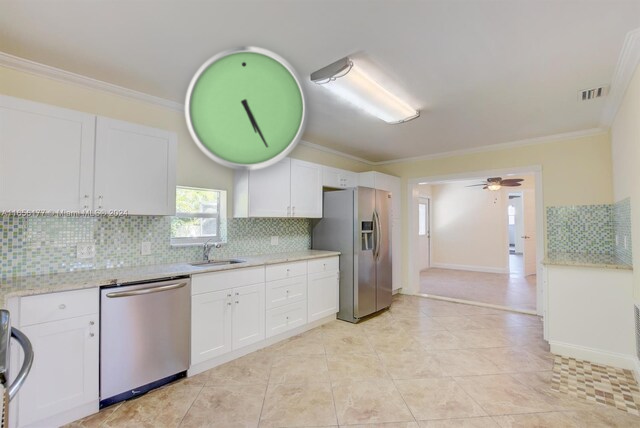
5,26
